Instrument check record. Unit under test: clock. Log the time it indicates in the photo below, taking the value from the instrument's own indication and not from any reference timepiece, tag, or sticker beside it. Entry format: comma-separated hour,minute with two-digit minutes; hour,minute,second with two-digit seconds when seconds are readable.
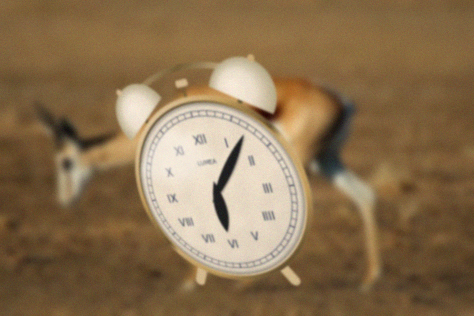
6,07
